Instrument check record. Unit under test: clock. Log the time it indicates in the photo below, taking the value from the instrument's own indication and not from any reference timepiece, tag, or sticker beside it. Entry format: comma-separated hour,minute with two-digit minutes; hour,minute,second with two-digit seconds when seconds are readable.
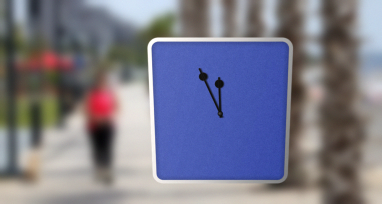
11,56
